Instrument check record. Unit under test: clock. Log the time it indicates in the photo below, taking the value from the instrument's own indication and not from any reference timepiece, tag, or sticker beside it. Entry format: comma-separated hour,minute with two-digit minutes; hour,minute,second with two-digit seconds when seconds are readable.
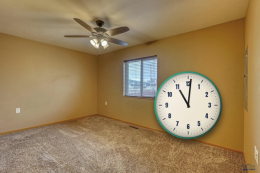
11,01
